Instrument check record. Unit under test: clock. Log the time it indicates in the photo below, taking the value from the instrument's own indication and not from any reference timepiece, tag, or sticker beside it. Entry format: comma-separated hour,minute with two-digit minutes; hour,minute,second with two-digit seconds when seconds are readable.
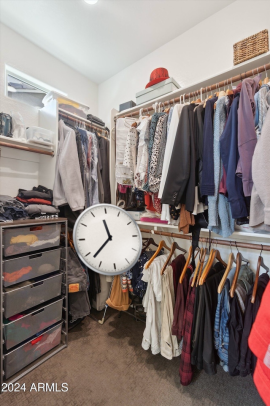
11,38
